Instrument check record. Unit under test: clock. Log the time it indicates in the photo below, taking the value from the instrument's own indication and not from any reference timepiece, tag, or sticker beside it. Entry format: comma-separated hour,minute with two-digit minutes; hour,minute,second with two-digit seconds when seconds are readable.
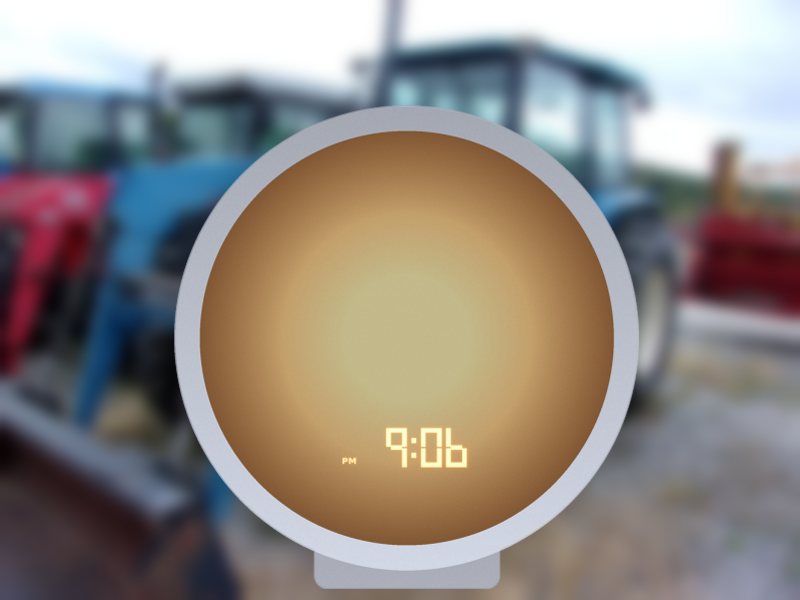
9,06
